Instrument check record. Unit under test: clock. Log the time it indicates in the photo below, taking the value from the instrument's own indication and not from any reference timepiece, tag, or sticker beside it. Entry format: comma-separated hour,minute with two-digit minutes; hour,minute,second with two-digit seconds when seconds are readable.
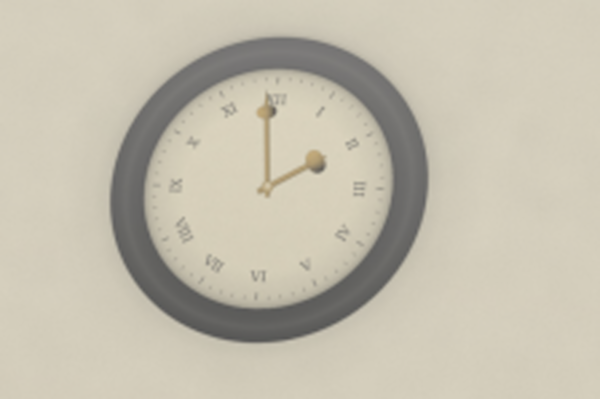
1,59
